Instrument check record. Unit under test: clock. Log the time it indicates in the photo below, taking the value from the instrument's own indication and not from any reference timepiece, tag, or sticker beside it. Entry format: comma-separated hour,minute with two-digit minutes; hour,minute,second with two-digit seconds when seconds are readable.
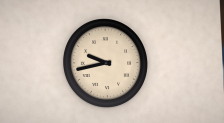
9,43
